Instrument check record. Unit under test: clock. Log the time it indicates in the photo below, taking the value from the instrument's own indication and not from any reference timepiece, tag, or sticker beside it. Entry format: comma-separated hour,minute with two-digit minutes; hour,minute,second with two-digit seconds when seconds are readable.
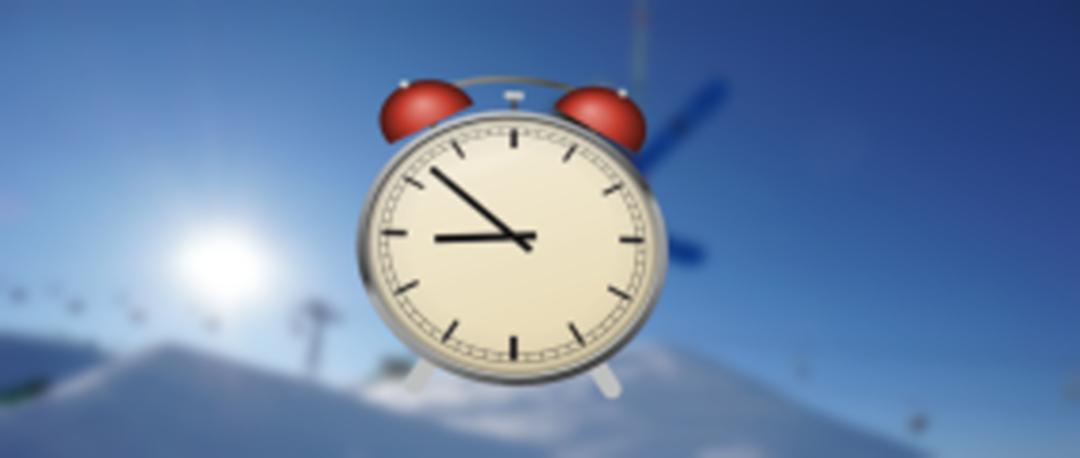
8,52
